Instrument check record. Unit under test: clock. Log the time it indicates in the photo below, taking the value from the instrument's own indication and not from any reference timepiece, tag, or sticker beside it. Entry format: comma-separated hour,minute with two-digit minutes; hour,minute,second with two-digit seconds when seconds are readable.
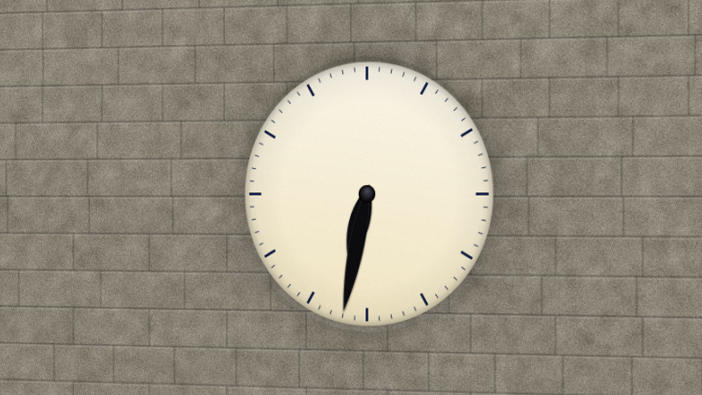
6,32
